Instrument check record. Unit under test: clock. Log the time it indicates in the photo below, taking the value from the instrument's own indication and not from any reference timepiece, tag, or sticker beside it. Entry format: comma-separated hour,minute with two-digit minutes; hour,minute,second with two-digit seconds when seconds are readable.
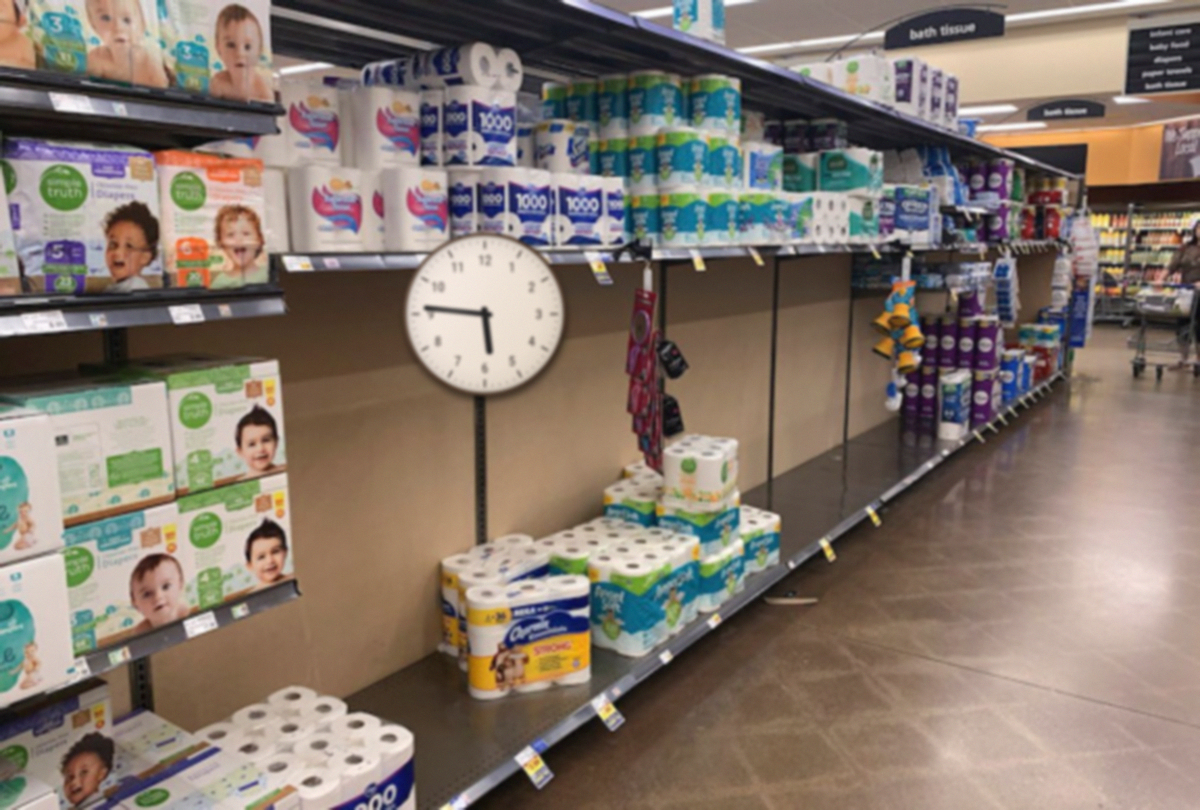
5,46
